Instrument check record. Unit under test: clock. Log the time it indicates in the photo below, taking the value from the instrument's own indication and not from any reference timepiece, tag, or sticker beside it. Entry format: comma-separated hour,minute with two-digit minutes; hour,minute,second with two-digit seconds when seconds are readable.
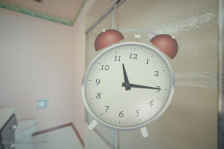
11,15
